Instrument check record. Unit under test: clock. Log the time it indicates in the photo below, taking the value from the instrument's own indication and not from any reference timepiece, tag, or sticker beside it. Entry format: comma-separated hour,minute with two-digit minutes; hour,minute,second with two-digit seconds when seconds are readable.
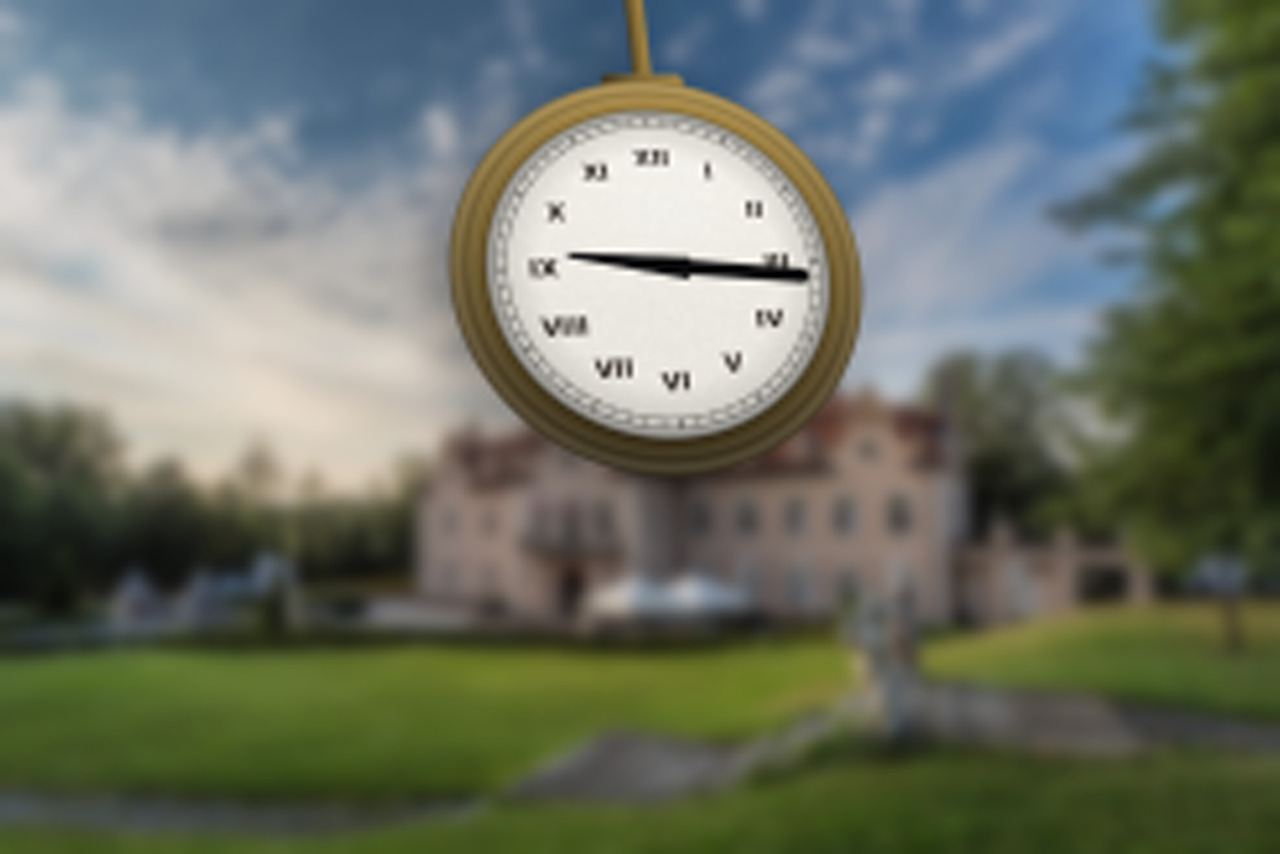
9,16
